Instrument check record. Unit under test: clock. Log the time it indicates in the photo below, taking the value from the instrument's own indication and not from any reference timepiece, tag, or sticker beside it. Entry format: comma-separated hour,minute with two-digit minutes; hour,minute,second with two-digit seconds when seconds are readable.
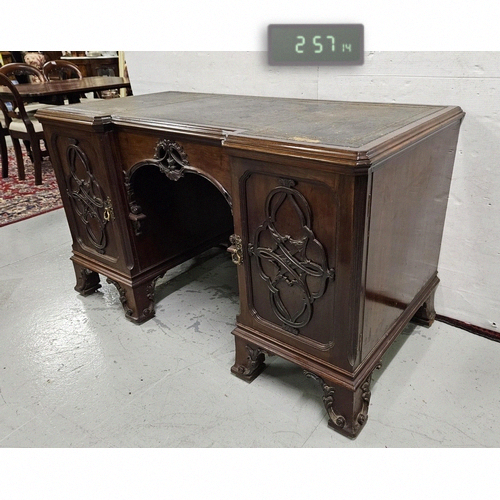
2,57,14
